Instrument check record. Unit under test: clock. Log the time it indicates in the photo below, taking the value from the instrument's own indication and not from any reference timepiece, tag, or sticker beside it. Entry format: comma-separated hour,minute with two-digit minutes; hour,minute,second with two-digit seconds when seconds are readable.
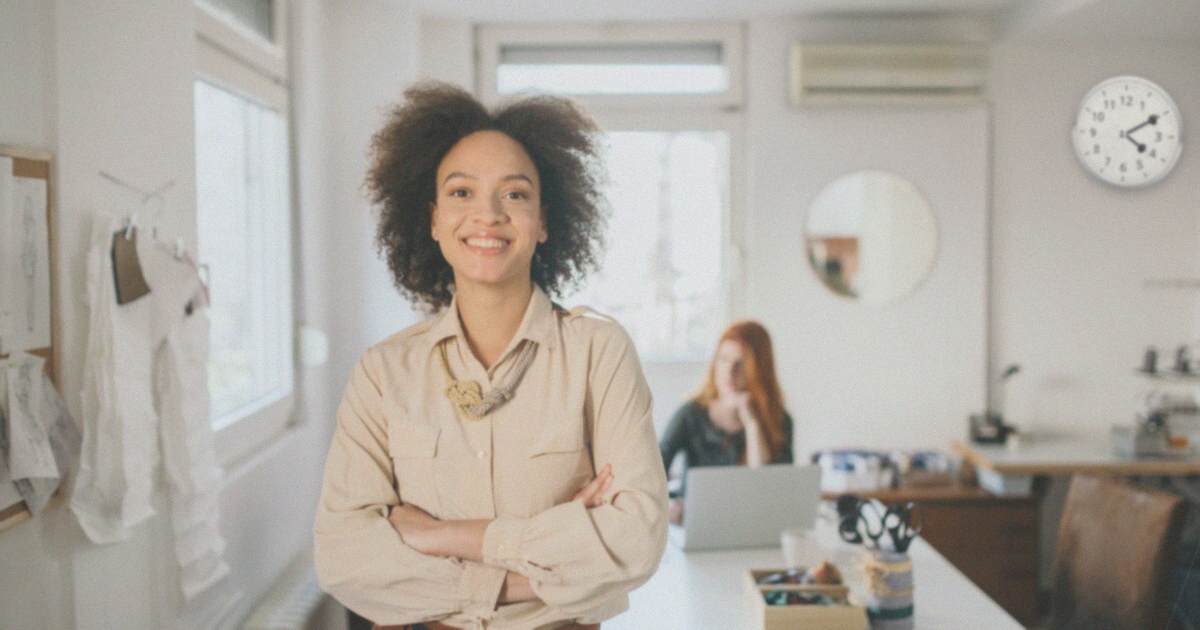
4,10
